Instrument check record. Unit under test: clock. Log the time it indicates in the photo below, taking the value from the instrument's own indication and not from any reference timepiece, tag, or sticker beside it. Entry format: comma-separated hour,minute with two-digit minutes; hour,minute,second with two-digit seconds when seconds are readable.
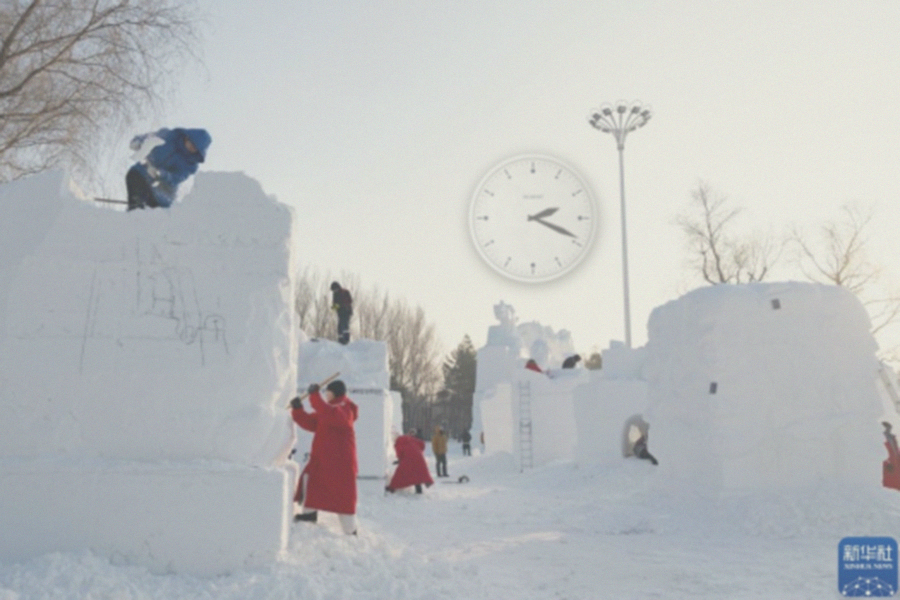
2,19
